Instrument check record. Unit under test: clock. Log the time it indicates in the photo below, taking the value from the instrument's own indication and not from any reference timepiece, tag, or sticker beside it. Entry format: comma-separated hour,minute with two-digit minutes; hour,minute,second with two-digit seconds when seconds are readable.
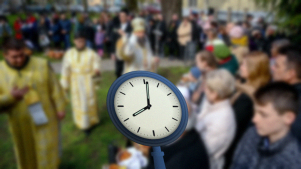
8,01
